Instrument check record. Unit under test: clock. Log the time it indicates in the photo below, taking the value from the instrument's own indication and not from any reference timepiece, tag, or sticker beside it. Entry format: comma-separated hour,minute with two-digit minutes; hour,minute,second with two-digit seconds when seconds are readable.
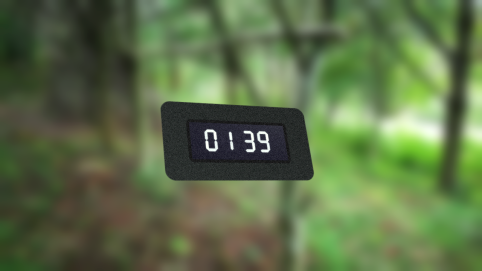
1,39
